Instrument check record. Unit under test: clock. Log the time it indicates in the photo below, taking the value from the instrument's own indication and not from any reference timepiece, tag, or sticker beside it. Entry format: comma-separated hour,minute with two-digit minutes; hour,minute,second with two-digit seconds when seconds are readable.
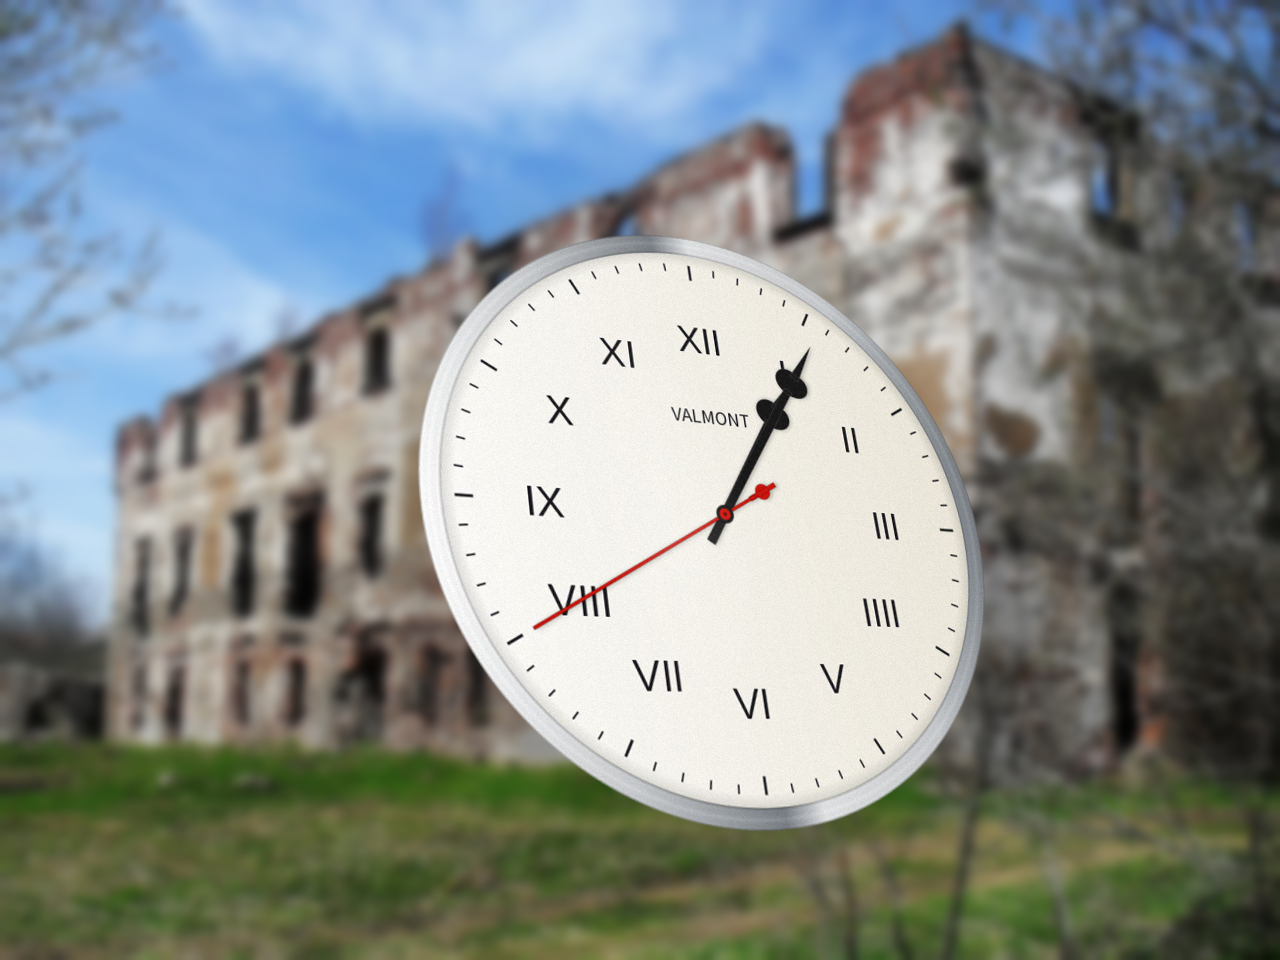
1,05,40
